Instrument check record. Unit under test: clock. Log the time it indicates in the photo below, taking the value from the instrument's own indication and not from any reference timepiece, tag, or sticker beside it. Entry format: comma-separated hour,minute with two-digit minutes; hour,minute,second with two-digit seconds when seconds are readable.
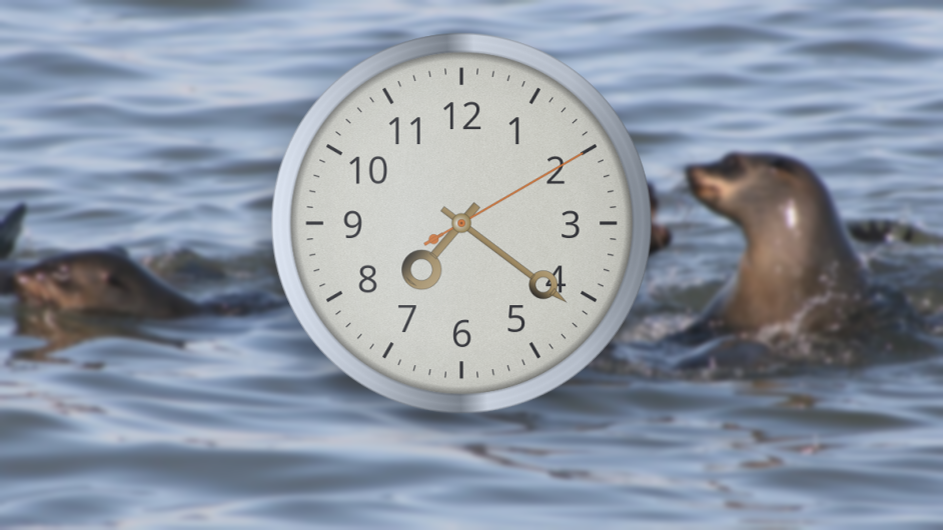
7,21,10
